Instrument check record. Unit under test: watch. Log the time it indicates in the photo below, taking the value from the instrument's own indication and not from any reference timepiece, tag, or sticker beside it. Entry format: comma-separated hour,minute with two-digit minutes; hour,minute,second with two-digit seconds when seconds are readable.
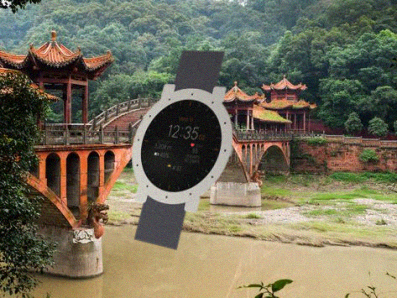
12,35
